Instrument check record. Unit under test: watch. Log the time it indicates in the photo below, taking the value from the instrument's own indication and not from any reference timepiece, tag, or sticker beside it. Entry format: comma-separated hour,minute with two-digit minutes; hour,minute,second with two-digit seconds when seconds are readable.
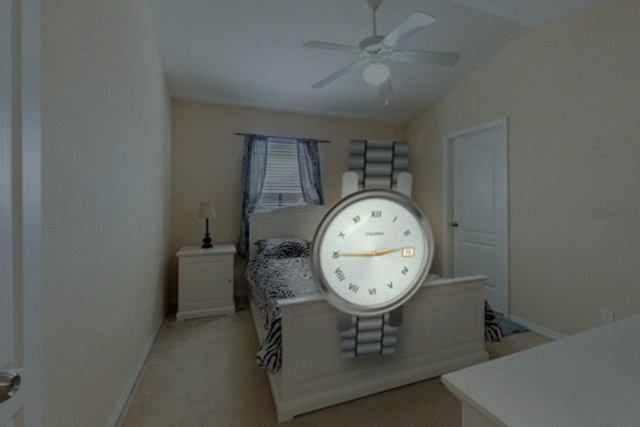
2,45
